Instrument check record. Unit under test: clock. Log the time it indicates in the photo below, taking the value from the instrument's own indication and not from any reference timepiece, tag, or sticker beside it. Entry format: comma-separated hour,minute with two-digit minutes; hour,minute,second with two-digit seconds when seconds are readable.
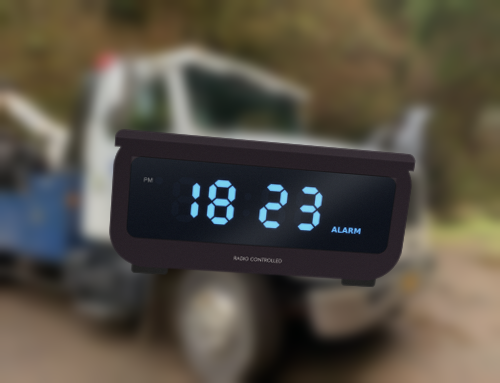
18,23
